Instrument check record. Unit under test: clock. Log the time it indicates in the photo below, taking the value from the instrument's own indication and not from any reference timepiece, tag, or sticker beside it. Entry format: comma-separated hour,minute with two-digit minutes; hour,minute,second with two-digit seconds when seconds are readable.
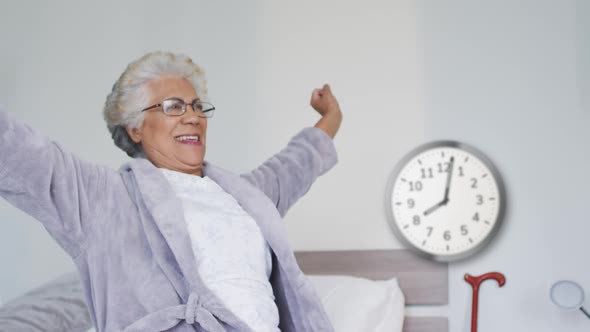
8,02
